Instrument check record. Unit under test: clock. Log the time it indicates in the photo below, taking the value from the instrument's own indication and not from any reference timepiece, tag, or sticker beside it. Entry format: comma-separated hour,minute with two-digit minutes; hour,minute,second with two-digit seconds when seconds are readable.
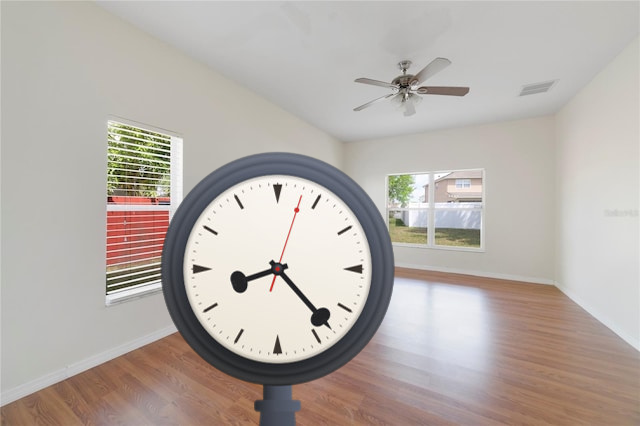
8,23,03
